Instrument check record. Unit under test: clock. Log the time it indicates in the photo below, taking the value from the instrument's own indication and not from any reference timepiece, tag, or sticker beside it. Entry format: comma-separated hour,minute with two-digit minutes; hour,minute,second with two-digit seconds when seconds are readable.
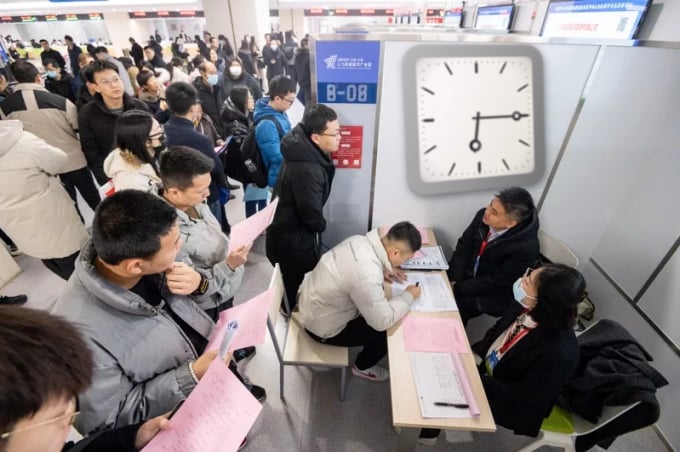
6,15
